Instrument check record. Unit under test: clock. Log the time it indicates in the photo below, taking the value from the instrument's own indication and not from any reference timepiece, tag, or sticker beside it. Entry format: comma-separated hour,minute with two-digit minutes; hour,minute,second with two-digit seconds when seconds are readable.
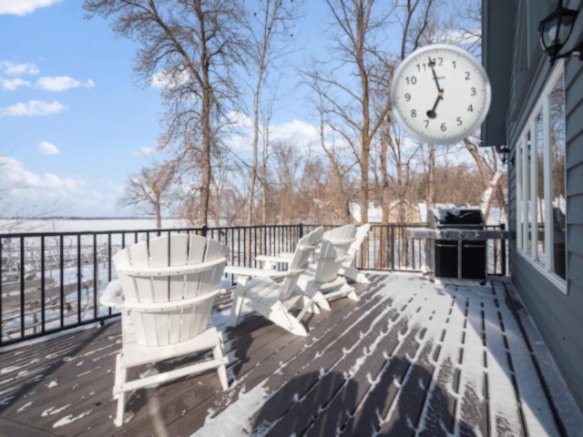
6,58
